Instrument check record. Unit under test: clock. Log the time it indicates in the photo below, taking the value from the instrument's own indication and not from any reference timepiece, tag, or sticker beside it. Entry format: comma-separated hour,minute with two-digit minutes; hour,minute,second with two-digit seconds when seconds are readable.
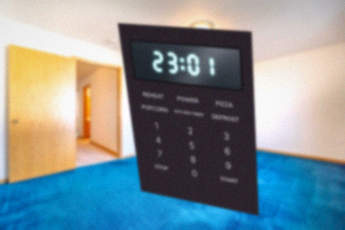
23,01
